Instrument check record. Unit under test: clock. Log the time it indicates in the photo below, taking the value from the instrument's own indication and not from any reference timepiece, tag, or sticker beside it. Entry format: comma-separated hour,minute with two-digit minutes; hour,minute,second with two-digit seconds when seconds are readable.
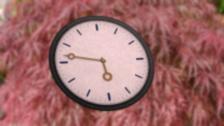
5,47
